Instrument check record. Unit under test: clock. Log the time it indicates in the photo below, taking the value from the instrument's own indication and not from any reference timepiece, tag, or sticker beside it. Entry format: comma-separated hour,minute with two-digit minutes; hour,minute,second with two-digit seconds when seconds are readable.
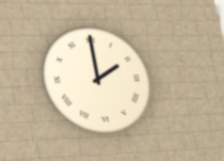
2,00
